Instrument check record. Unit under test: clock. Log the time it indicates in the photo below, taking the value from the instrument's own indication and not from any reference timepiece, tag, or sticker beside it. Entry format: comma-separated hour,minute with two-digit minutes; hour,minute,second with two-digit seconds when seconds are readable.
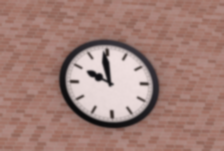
9,59
